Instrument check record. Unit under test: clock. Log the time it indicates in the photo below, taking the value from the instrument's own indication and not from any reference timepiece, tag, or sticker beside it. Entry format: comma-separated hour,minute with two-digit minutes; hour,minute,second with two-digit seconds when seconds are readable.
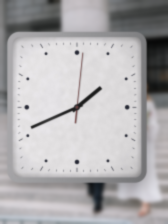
1,41,01
